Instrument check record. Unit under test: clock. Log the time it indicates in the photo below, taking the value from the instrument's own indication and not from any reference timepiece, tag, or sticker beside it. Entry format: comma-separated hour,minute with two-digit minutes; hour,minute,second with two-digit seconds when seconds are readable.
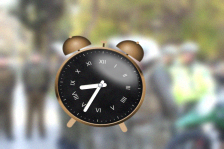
8,34
